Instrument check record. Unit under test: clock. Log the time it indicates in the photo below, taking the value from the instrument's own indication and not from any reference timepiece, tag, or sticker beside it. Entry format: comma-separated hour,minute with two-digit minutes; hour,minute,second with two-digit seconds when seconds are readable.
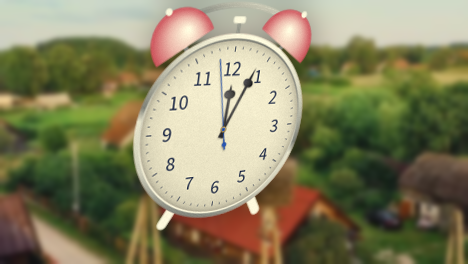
12,03,58
